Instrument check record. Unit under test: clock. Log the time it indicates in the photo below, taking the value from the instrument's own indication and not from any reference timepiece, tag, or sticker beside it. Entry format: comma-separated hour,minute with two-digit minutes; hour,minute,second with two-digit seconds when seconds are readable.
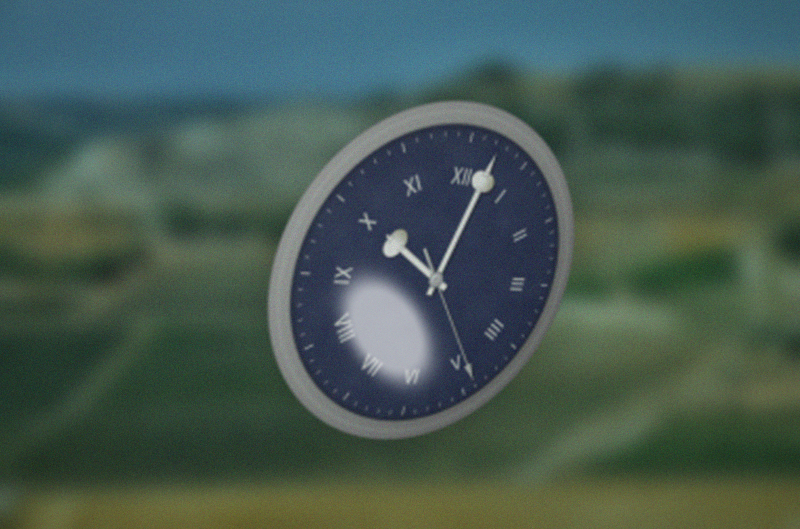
10,02,24
